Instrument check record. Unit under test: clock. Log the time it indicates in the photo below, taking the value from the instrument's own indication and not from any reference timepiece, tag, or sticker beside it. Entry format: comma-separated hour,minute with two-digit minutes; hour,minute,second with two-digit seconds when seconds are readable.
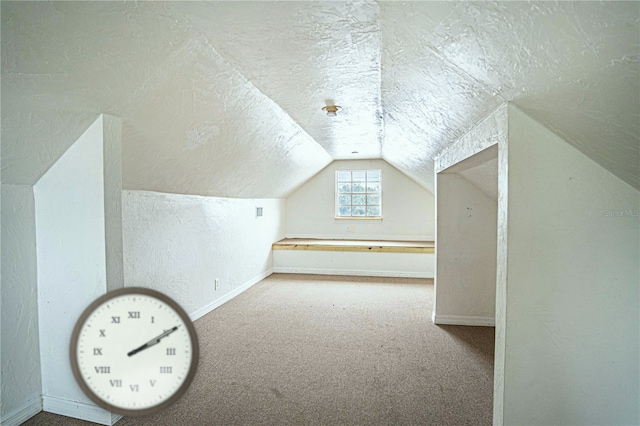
2,10
